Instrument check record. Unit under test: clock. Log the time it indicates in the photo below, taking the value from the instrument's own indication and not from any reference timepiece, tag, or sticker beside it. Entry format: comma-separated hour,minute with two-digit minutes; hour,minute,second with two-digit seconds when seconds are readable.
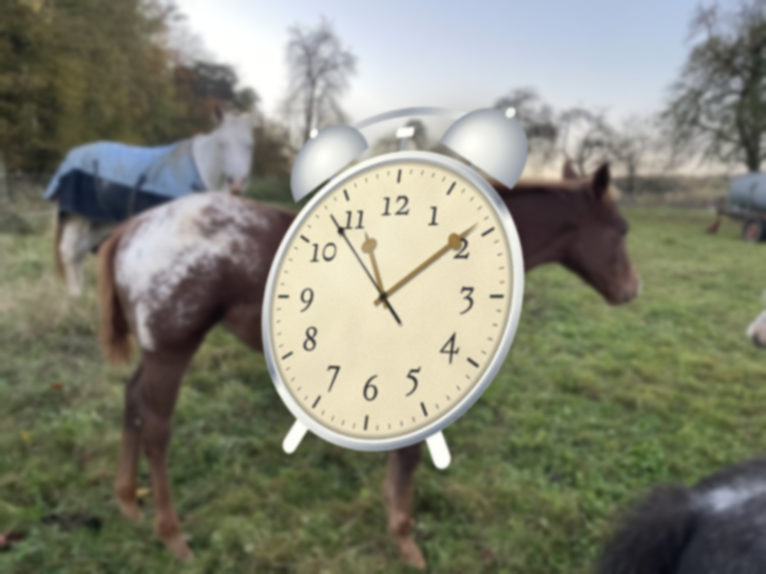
11,08,53
